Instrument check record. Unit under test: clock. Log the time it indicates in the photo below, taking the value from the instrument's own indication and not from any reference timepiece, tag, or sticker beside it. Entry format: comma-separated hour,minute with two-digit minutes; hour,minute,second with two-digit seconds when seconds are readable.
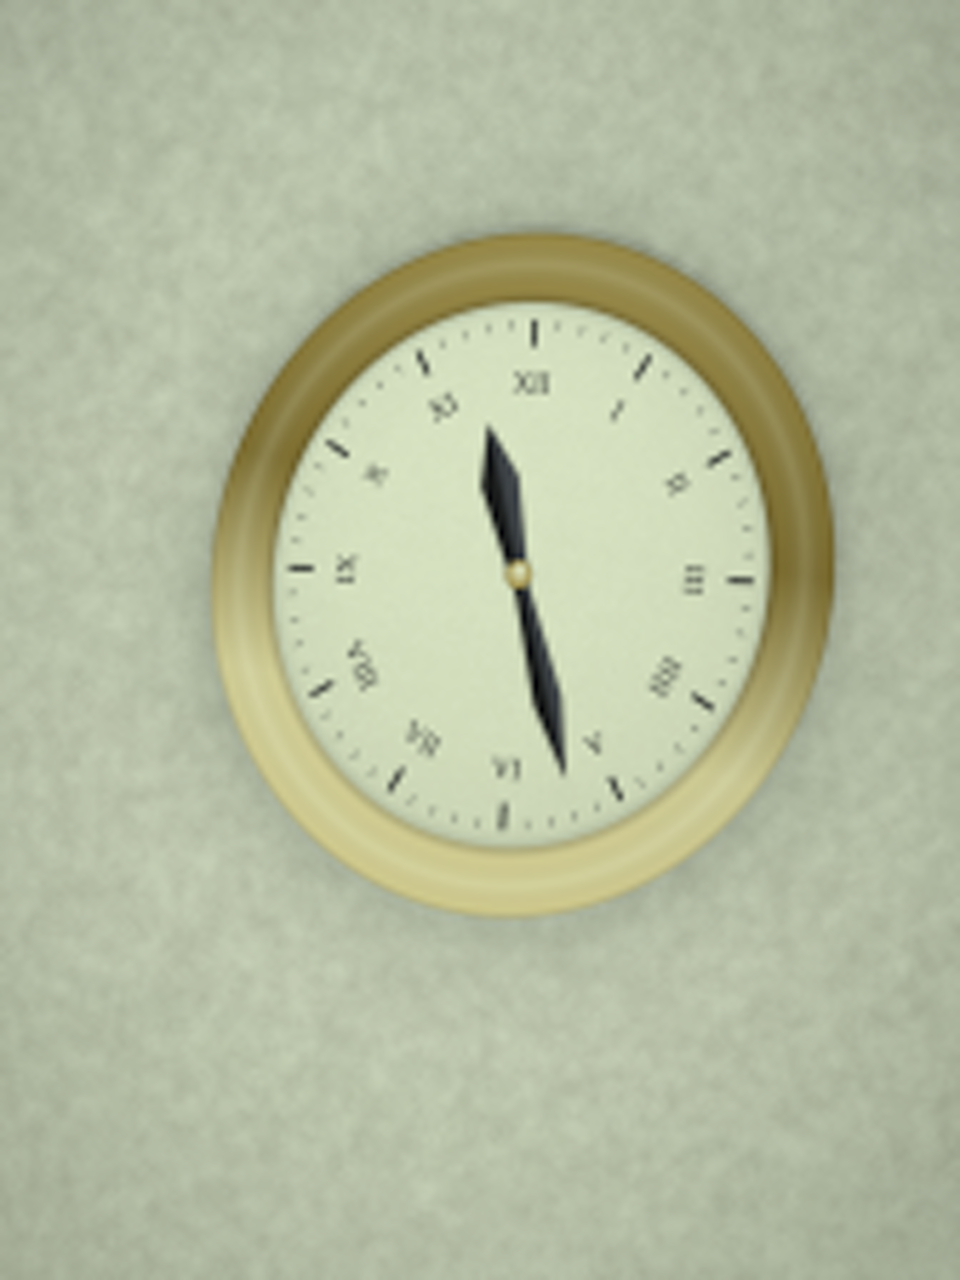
11,27
